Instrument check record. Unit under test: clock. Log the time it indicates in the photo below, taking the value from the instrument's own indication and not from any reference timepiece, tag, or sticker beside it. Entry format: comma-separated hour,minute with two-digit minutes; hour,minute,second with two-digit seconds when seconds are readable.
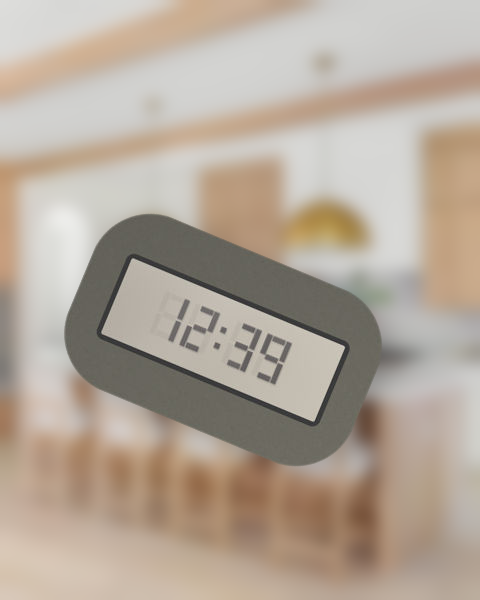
12,39
